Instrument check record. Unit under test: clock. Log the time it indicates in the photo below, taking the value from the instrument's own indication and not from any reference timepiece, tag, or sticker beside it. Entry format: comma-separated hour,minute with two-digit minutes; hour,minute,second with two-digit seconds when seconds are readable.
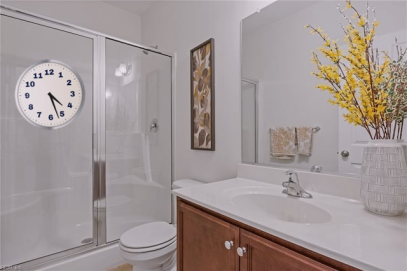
4,27
